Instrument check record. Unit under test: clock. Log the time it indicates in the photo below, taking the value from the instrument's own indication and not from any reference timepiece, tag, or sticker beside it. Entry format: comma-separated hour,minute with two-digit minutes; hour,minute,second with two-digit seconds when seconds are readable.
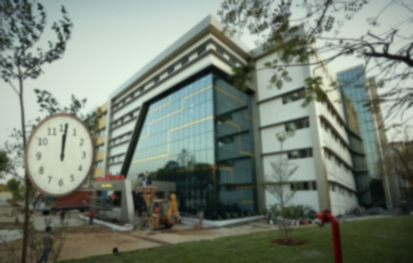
12,01
